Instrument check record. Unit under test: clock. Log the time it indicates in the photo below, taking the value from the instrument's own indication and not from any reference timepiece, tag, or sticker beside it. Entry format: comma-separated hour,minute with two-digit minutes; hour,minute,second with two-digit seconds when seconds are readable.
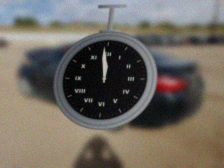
11,59
